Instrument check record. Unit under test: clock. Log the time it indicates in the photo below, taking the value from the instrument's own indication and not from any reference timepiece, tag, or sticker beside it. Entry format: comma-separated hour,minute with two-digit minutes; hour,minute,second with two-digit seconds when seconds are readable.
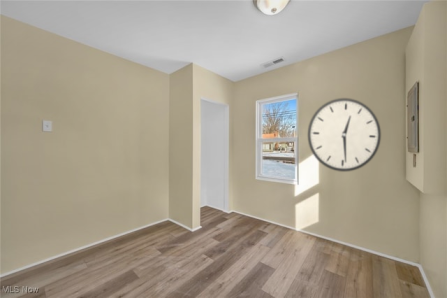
12,29
